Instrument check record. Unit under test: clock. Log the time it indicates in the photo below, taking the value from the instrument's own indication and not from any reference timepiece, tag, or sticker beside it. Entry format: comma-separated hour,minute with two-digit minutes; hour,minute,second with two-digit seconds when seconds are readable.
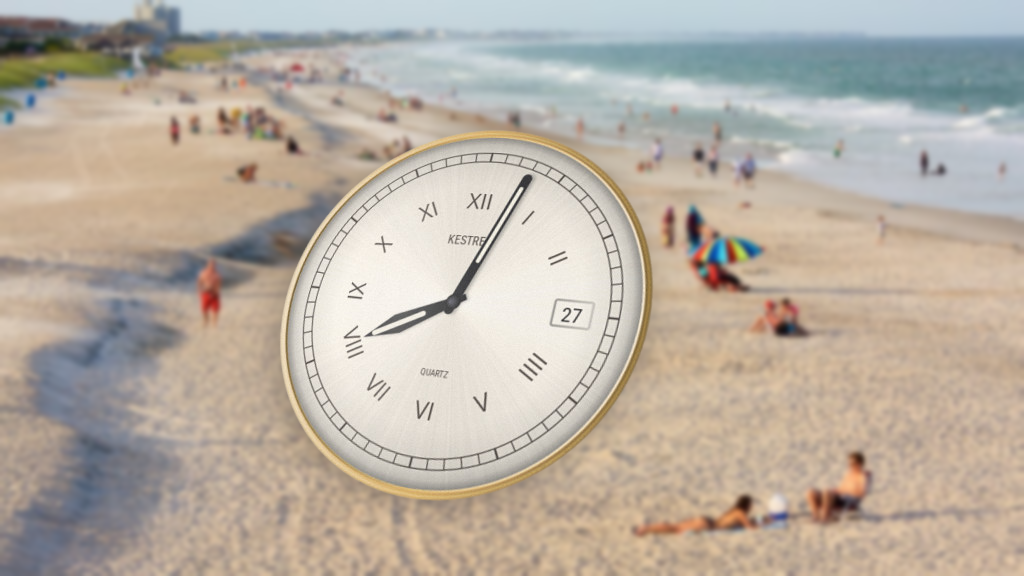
8,03
